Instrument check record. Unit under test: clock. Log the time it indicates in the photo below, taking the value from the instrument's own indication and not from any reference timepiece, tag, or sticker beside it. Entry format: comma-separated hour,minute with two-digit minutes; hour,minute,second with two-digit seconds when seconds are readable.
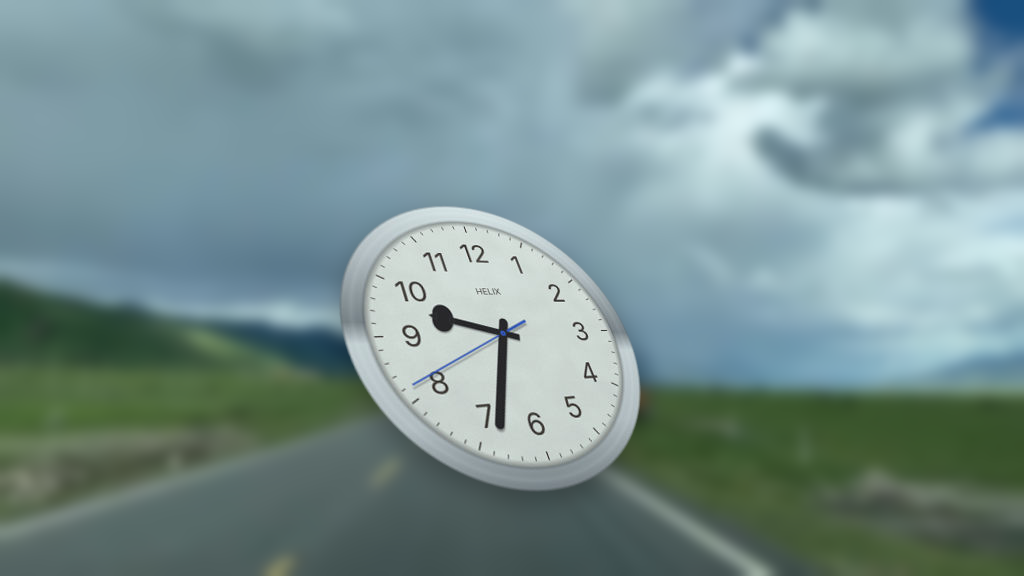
9,33,41
